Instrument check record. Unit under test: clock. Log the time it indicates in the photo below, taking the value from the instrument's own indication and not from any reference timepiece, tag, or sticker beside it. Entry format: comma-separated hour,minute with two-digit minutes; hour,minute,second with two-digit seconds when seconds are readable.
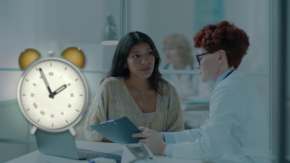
1,56
